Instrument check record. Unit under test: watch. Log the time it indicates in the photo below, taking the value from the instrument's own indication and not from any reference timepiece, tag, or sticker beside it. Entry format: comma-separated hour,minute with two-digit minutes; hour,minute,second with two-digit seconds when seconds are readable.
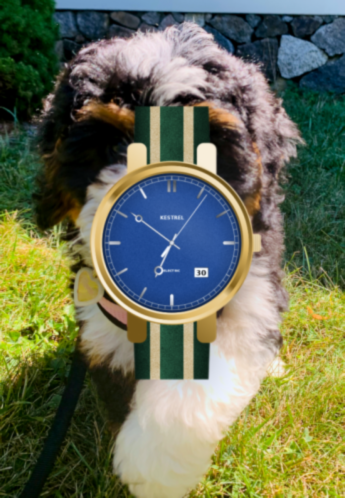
6,51,06
